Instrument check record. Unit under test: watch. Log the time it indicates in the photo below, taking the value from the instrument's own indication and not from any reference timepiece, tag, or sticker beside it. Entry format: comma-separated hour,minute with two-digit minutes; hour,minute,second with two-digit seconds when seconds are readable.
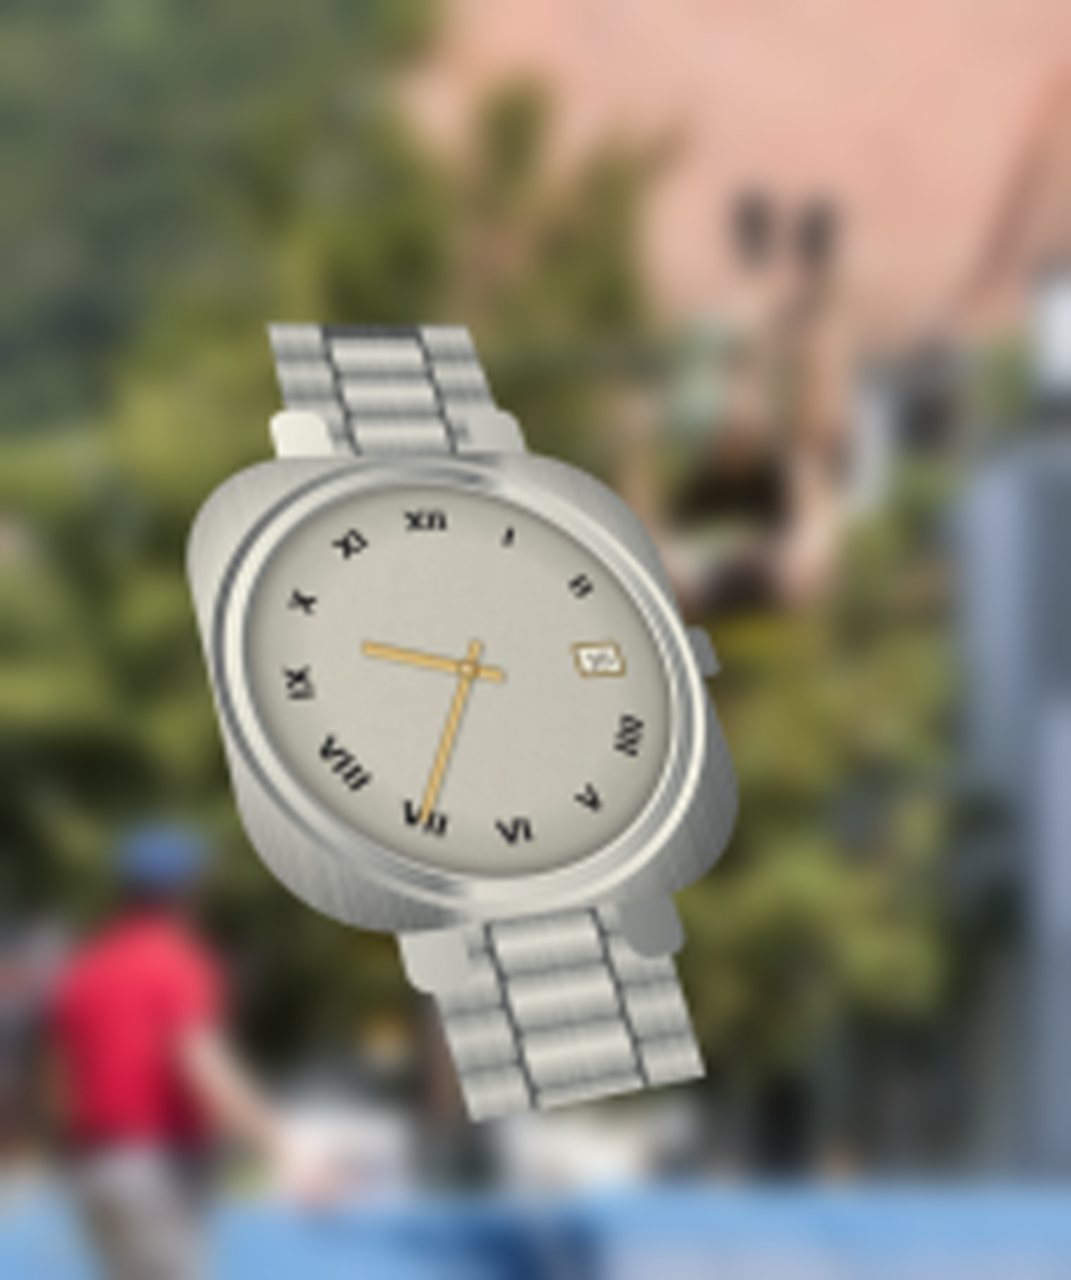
9,35
